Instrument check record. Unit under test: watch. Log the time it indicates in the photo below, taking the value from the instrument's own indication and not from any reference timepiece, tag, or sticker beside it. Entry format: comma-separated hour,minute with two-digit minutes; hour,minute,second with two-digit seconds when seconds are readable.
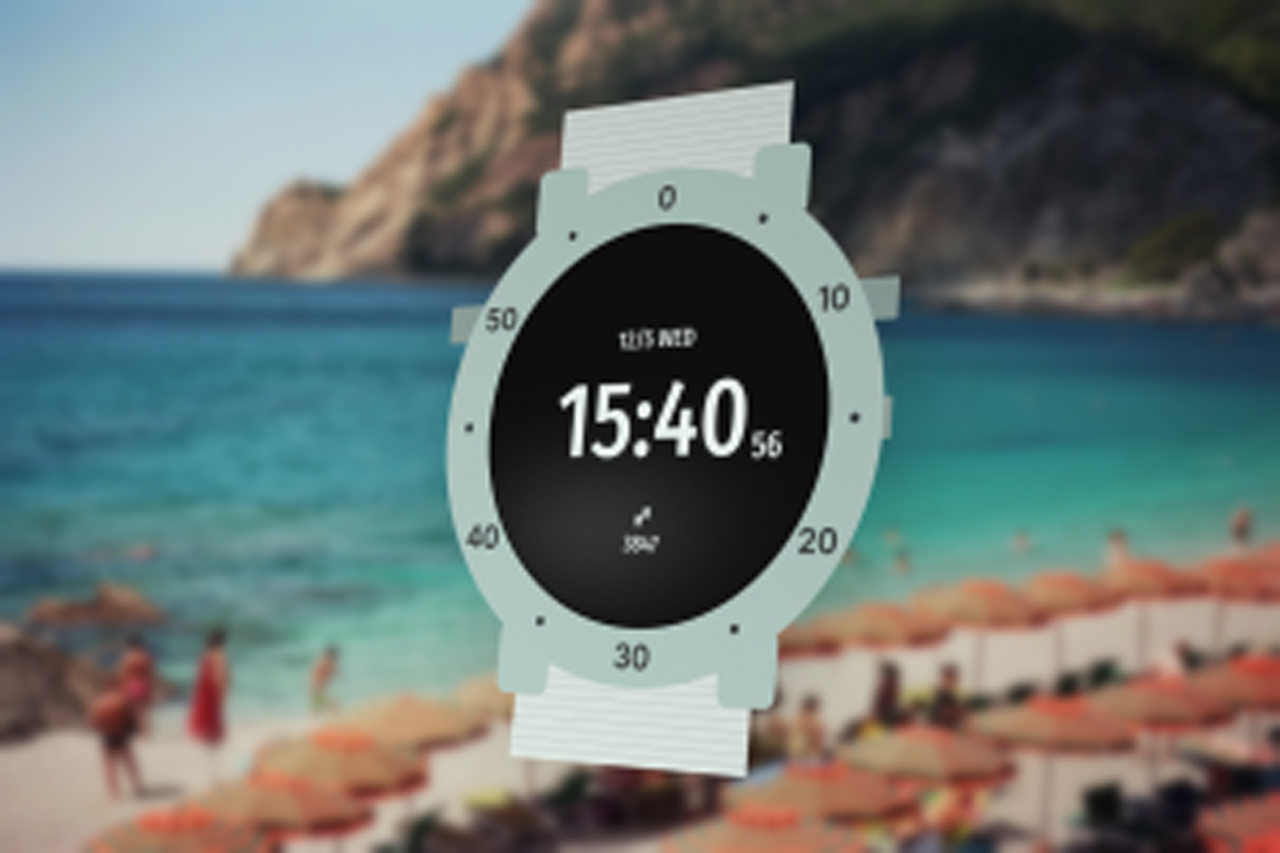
15,40,56
